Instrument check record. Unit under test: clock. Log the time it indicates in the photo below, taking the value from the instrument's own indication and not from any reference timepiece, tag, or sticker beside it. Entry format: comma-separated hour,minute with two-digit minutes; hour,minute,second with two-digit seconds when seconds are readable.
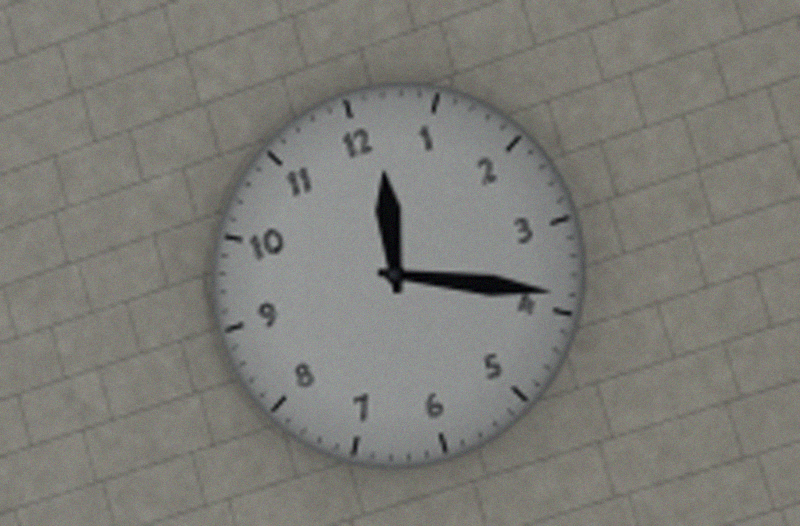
12,19
